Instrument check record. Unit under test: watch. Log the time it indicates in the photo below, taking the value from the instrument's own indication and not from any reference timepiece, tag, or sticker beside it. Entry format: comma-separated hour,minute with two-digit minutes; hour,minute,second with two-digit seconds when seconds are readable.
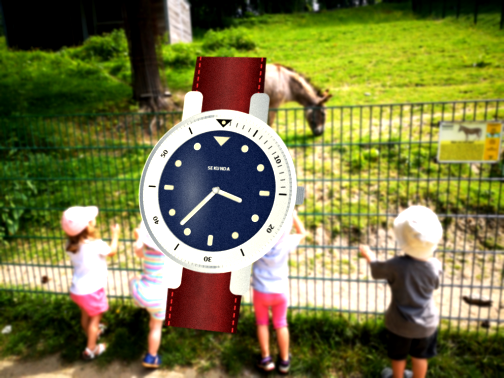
3,37
